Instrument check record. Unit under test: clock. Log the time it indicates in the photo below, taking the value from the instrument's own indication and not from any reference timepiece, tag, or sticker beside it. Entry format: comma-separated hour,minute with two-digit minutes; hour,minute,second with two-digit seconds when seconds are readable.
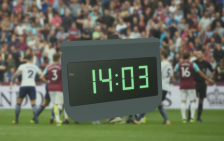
14,03
